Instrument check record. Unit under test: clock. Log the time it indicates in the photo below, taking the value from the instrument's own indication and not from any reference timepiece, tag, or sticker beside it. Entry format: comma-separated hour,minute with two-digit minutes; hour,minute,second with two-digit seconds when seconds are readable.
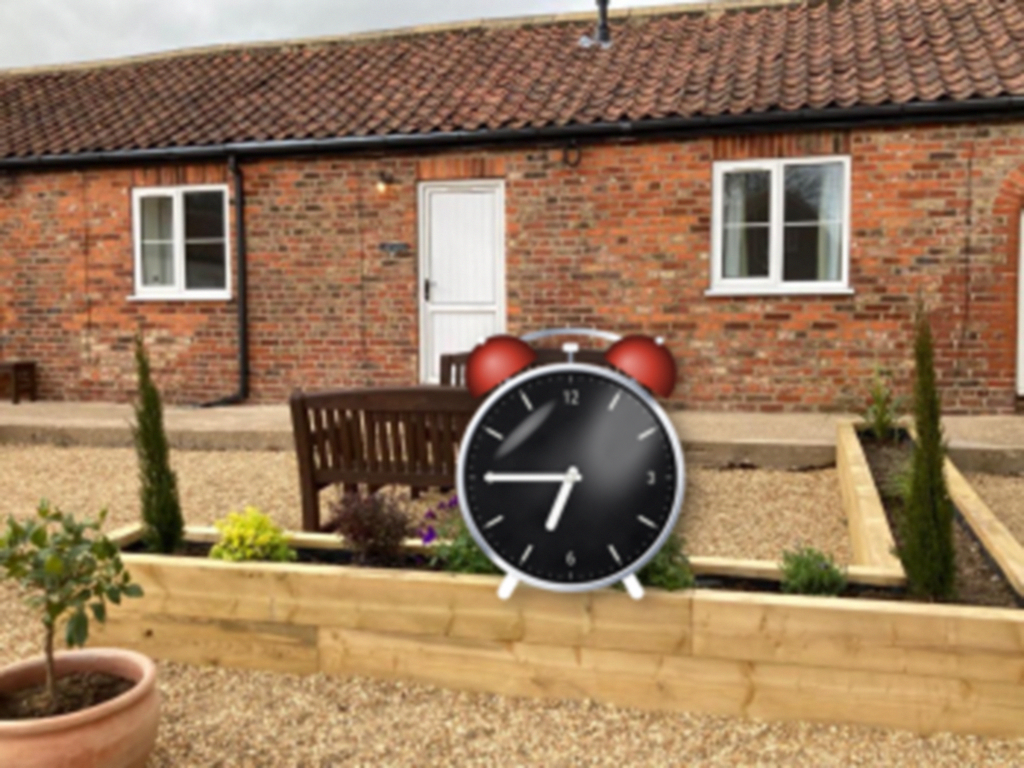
6,45
